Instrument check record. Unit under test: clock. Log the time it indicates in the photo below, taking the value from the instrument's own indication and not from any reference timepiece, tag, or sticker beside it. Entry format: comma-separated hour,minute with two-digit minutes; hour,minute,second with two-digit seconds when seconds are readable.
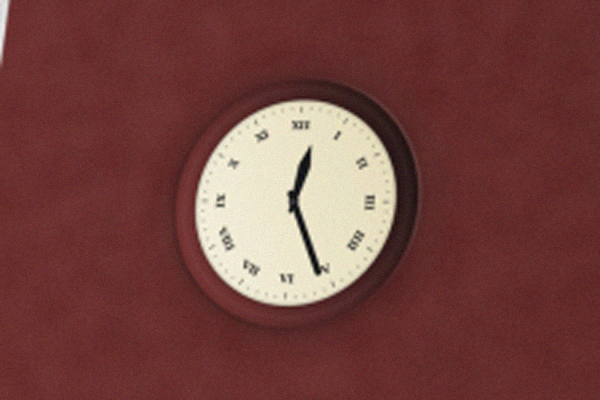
12,26
